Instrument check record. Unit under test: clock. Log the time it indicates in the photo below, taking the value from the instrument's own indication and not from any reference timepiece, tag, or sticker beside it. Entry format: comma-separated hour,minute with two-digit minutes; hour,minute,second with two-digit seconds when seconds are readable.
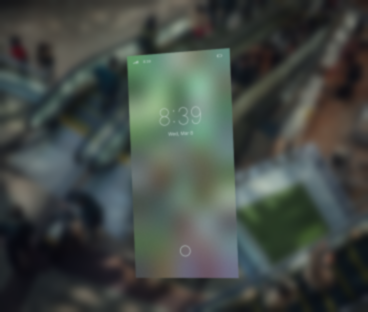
8,39
